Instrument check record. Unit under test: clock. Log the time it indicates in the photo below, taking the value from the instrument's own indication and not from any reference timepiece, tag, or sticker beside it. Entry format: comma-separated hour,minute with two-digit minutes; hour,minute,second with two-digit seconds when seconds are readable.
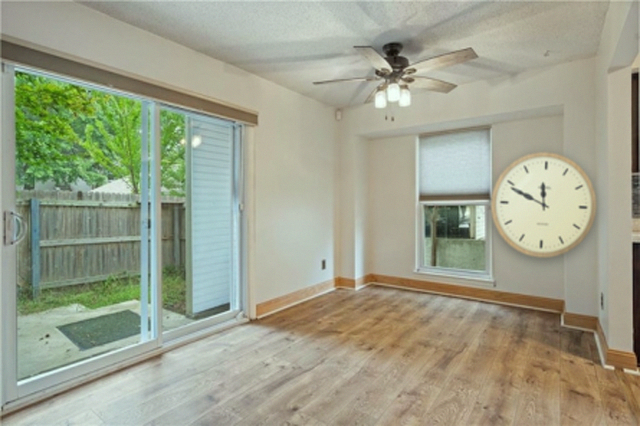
11,49
